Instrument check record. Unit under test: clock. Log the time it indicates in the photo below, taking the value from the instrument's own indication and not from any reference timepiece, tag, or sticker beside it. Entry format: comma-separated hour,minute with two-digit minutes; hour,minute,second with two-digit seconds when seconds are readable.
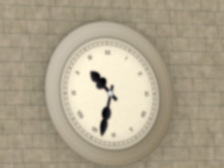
10,33
